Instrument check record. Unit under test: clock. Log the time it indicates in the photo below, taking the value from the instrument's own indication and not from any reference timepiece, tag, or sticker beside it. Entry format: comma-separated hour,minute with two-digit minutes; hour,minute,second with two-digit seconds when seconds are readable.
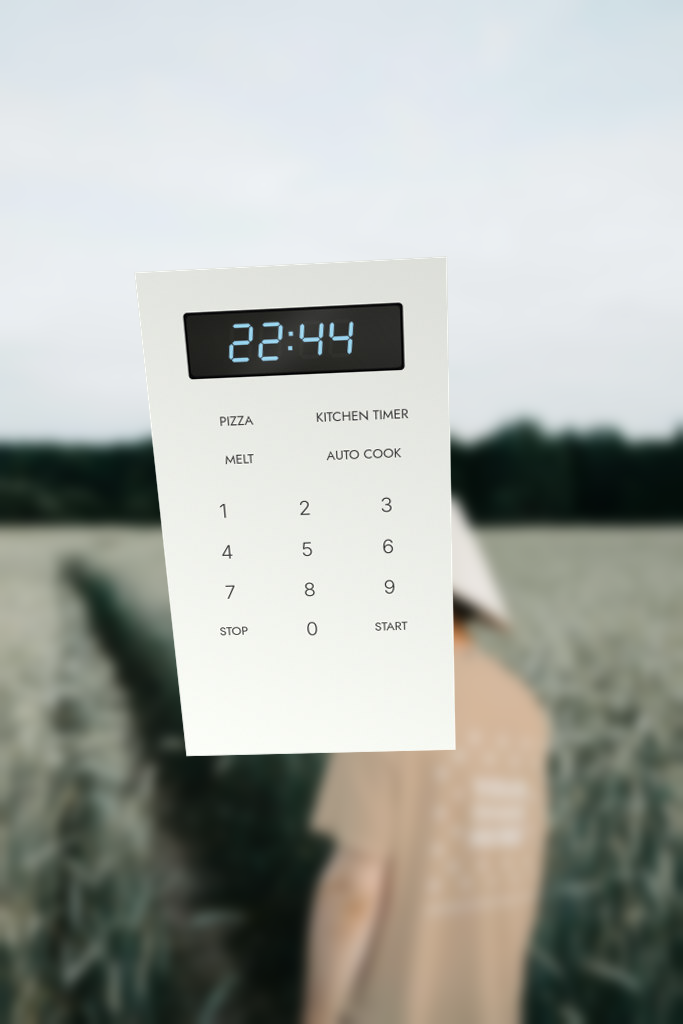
22,44
